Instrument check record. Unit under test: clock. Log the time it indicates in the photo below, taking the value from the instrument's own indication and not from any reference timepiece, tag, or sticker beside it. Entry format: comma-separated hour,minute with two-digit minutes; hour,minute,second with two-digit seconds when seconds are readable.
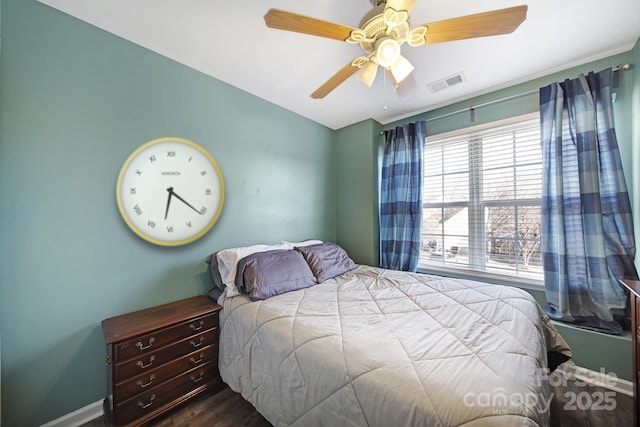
6,21
